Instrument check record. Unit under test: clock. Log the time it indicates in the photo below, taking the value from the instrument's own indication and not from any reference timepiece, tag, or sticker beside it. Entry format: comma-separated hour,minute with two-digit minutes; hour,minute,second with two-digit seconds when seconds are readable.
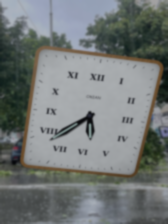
5,38
